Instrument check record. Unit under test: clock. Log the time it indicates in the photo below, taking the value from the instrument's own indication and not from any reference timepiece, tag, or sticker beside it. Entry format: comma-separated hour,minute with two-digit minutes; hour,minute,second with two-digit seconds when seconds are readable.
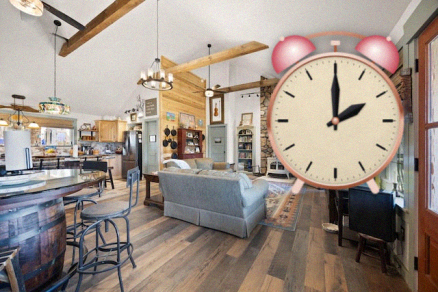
2,00
